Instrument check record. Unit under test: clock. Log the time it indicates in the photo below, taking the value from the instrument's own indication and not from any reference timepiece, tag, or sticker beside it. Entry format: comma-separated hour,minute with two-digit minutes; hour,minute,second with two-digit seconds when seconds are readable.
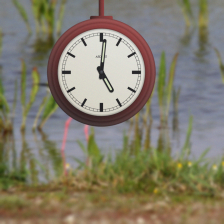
5,01
